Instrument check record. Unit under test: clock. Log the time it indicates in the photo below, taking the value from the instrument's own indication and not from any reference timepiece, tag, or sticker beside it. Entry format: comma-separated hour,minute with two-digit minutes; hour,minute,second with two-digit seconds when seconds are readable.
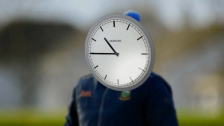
10,45
